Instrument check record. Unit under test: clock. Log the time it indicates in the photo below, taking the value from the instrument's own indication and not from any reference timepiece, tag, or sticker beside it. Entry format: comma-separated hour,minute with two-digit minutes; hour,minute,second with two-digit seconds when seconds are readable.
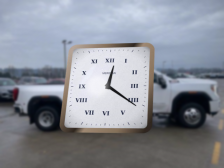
12,21
